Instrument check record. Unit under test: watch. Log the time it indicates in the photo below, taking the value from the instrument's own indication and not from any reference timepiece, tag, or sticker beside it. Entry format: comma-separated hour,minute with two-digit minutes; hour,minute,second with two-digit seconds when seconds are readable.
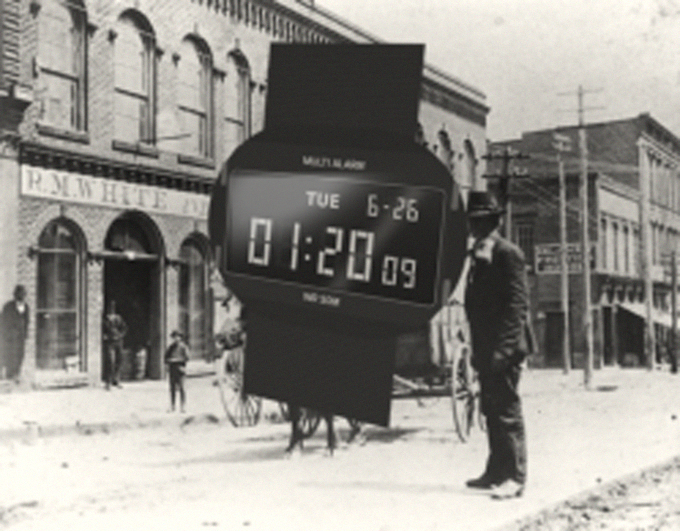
1,20,09
